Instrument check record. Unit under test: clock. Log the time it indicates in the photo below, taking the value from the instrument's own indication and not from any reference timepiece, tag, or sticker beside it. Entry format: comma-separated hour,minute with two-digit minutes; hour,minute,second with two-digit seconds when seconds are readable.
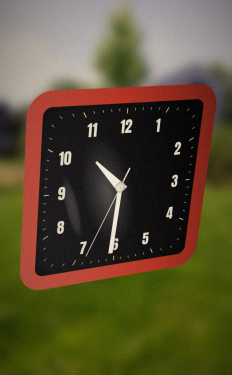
10,30,34
